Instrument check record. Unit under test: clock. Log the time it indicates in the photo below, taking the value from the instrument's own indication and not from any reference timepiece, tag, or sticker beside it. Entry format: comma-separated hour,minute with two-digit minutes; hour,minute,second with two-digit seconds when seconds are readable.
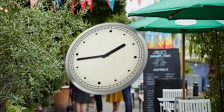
1,43
